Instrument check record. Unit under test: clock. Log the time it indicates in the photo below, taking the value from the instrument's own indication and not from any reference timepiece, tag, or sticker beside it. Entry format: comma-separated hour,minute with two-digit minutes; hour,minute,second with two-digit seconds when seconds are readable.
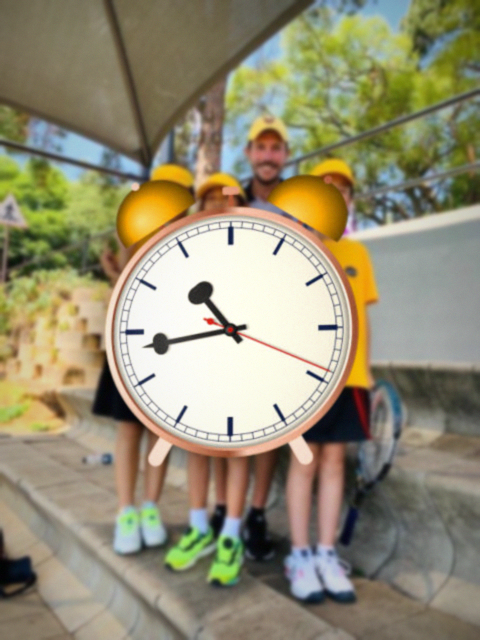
10,43,19
